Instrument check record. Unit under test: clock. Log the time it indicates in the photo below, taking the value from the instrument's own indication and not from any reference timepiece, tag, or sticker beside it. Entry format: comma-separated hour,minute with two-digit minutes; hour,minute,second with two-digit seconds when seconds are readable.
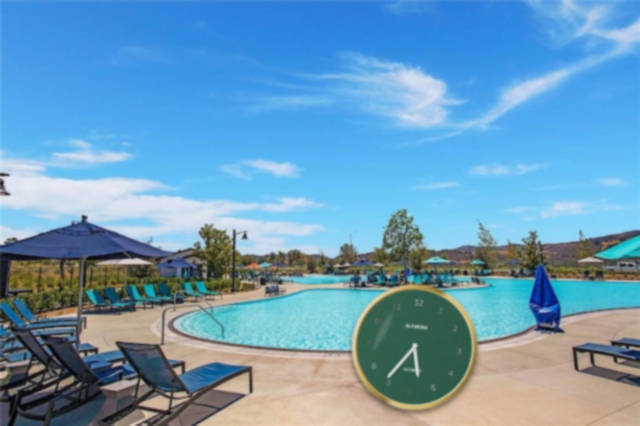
5,36
